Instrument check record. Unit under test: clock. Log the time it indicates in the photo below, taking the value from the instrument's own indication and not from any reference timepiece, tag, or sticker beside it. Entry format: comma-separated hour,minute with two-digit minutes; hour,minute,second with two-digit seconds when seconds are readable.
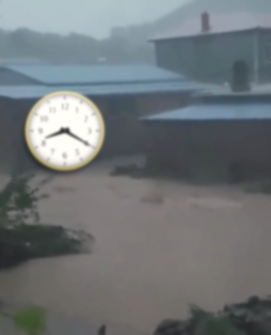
8,20
